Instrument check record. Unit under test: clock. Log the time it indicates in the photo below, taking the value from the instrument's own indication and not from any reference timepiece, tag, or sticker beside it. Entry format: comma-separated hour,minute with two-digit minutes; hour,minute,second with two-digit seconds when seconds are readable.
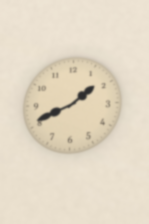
1,41
